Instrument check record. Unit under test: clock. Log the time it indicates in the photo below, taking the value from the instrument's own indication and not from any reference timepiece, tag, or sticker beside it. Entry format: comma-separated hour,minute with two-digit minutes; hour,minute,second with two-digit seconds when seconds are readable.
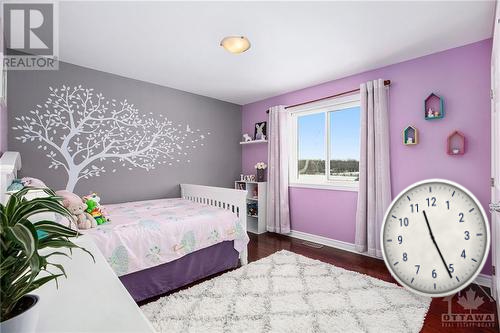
11,26
